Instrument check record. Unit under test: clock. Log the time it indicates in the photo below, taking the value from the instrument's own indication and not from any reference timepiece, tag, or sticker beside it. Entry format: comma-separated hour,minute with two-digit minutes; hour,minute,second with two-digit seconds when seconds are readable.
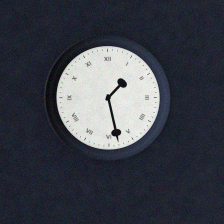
1,28
